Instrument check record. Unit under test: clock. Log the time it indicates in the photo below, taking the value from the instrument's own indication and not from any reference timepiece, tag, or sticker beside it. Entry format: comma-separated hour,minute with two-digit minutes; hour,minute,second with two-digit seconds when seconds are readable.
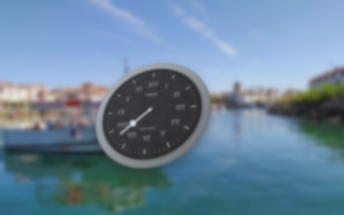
7,38
